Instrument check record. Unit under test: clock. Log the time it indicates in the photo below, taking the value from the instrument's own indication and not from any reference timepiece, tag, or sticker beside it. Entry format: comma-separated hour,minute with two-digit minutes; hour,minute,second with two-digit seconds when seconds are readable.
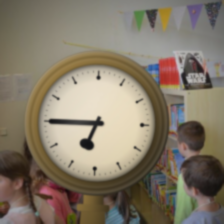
6,45
